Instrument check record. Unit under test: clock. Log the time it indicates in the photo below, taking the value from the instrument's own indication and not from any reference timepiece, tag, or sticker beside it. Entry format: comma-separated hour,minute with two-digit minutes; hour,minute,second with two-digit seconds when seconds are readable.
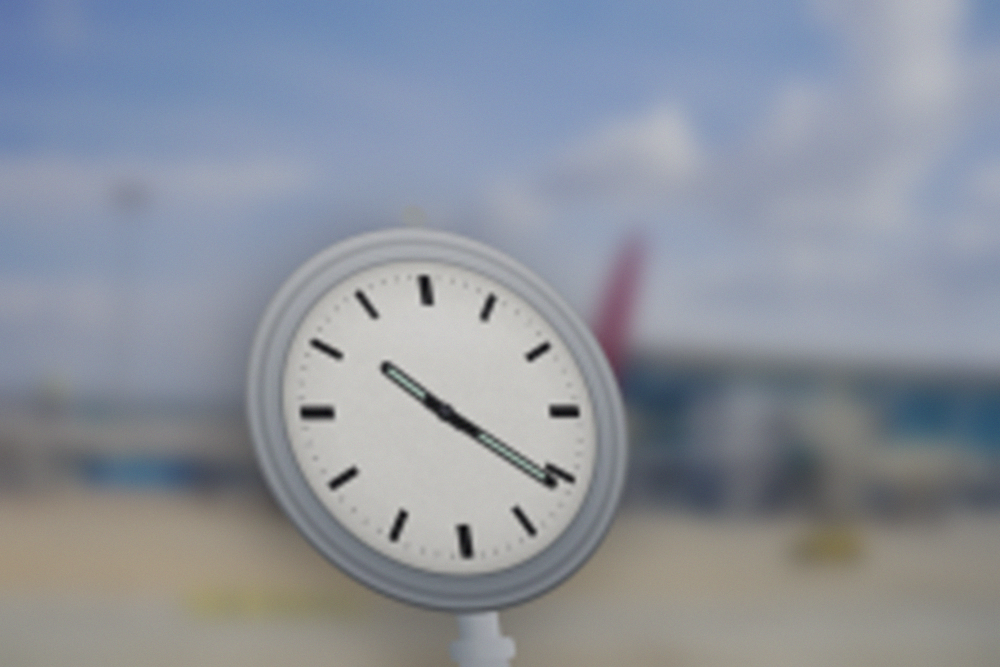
10,21
